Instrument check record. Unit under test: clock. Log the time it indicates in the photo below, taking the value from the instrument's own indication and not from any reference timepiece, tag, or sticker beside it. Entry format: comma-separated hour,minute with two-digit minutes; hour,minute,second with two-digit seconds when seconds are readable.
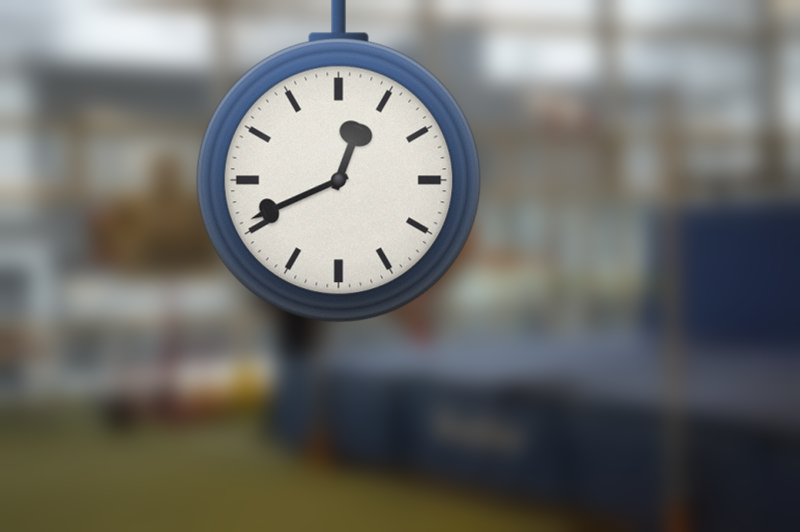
12,41
